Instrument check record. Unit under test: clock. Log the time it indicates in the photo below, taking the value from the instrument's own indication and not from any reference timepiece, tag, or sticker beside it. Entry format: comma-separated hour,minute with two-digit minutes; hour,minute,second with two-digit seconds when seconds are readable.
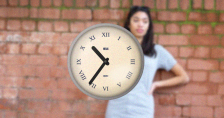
10,36
